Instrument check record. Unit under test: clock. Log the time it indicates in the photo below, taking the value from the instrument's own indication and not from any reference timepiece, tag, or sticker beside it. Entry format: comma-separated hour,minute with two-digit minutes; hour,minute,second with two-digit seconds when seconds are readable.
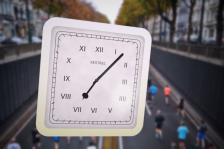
7,07
